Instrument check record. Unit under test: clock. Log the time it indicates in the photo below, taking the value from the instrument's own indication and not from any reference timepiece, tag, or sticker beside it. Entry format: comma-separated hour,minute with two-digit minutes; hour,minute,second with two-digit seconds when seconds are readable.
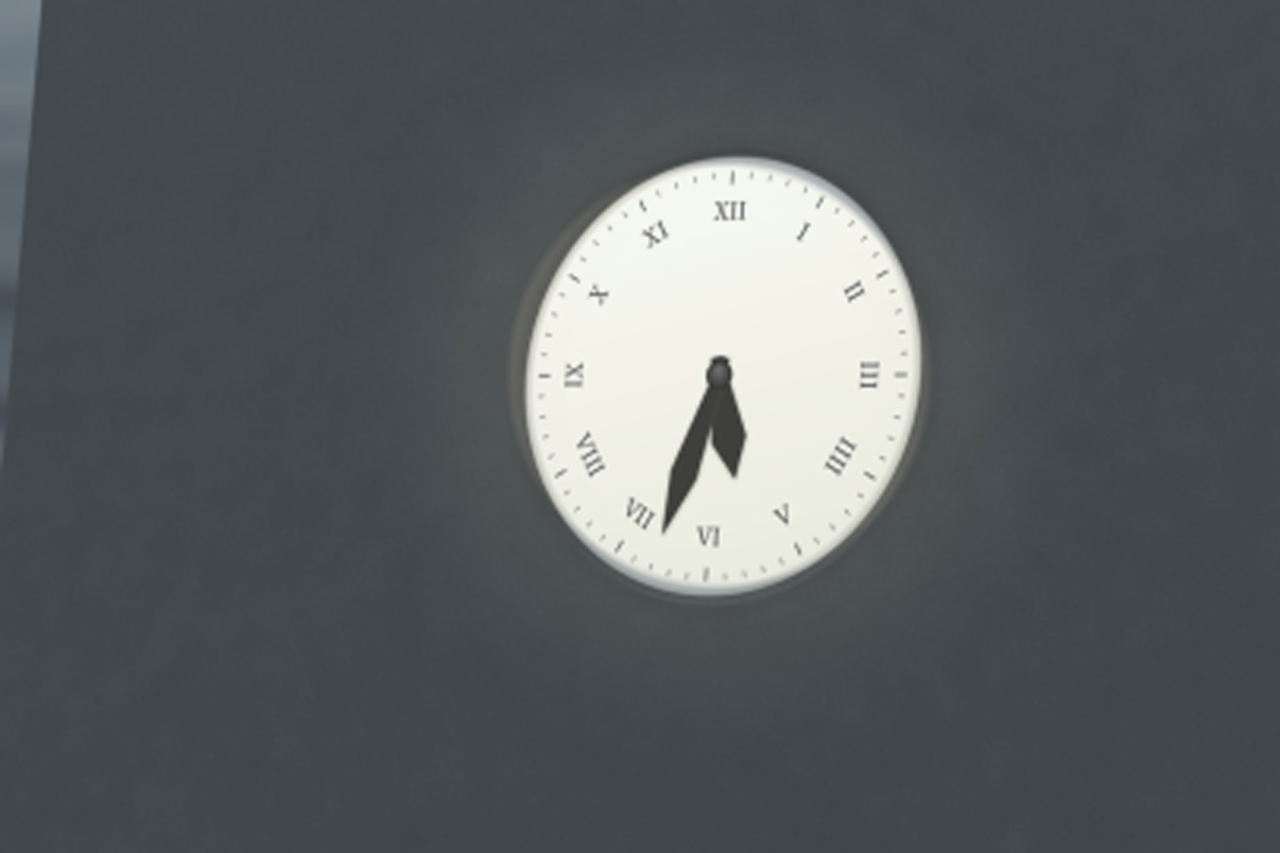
5,33
